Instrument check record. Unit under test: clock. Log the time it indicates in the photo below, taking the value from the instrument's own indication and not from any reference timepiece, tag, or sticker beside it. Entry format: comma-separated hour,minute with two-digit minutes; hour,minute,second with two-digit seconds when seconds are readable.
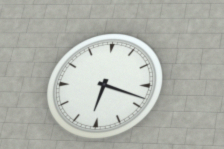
6,18
